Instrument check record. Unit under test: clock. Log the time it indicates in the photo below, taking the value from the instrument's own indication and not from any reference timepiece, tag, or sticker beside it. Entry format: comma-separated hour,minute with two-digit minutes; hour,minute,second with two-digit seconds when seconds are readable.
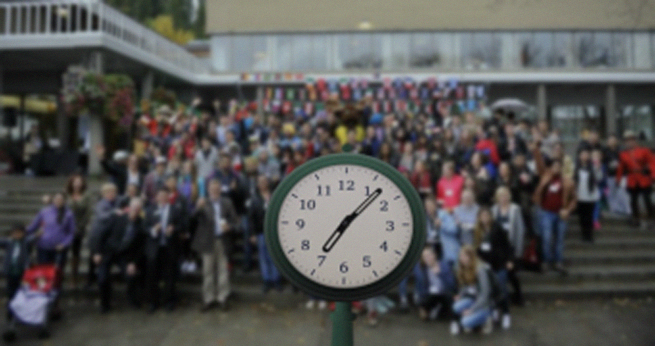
7,07
